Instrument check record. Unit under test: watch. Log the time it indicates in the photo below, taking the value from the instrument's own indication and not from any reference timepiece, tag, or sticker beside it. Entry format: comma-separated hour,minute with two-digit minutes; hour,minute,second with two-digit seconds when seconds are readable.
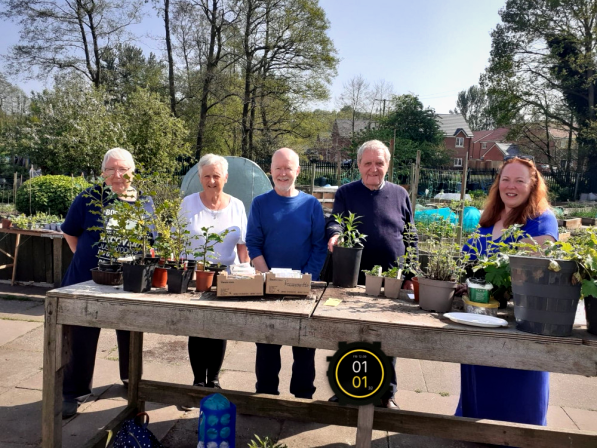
1,01
